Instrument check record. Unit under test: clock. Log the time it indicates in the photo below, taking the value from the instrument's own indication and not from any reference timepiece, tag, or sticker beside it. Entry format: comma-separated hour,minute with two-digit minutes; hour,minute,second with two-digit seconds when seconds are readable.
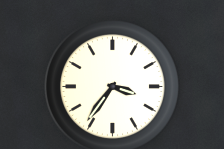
3,36
